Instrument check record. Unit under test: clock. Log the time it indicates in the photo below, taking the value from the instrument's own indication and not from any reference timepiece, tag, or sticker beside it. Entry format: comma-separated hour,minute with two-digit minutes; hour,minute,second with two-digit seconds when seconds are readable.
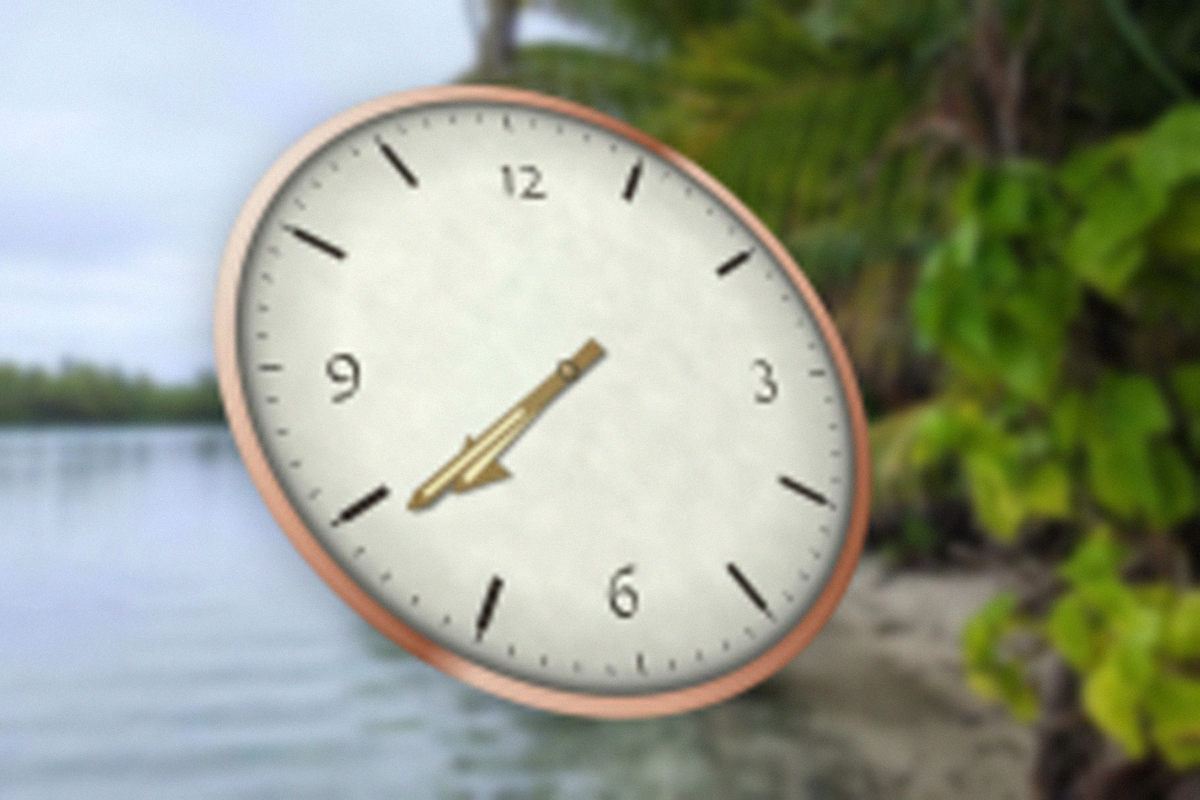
7,39
